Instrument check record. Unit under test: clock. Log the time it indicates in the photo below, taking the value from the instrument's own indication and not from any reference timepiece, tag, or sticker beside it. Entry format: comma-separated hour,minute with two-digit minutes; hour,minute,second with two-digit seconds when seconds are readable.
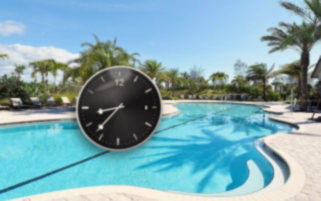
8,37
